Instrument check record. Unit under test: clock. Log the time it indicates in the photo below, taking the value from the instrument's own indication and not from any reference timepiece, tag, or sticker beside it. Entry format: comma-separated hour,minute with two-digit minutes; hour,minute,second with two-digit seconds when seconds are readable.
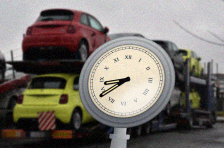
8,39
